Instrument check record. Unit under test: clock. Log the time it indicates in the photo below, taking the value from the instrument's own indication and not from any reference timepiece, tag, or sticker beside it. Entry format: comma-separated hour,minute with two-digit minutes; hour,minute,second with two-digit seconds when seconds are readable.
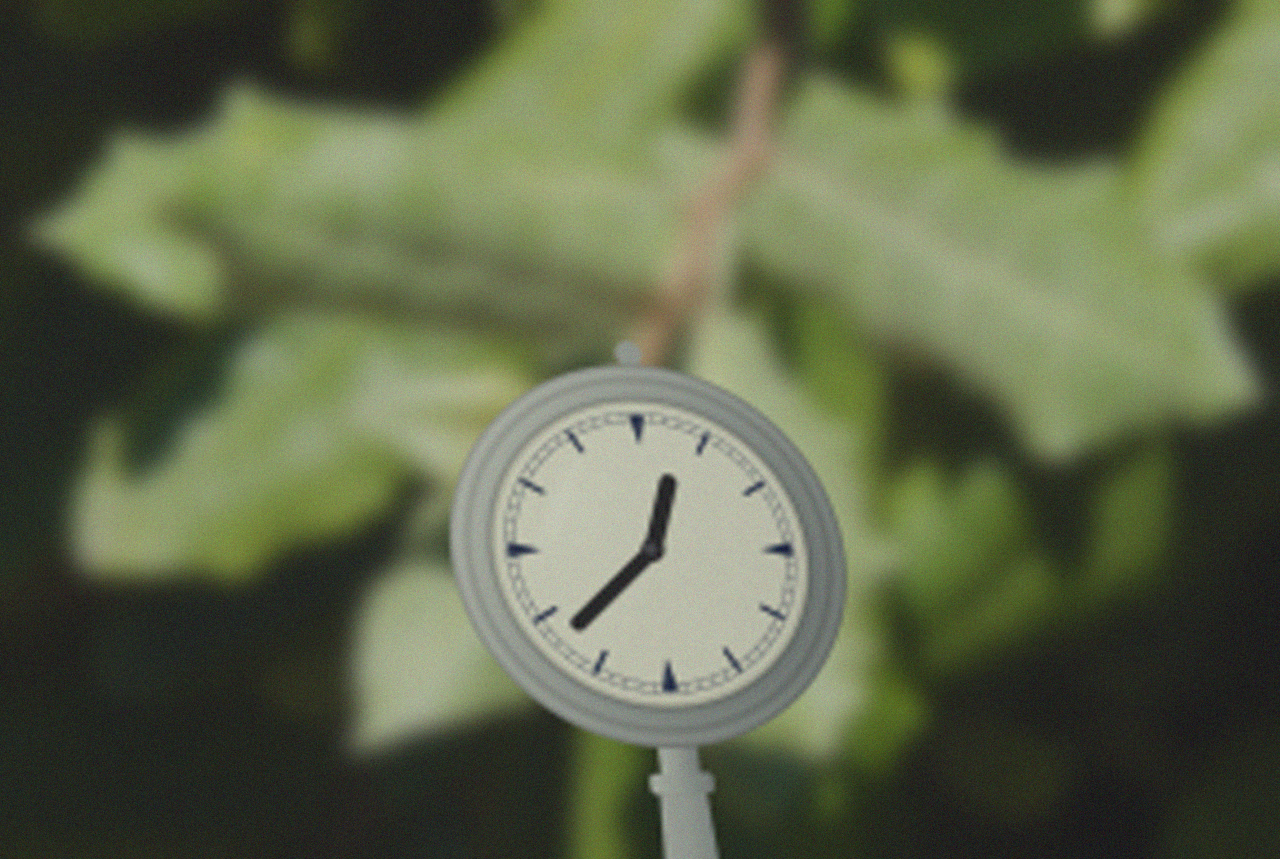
12,38
